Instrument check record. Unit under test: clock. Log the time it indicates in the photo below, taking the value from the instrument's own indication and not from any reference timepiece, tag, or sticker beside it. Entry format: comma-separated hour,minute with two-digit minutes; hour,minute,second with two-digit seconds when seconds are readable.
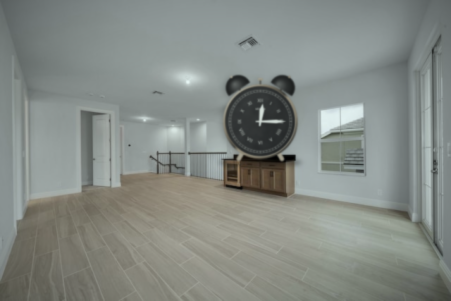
12,15
